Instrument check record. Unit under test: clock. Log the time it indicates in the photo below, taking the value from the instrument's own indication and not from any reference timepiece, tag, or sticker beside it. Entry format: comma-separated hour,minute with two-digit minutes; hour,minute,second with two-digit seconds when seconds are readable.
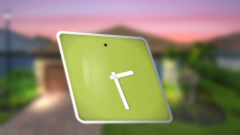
2,29
